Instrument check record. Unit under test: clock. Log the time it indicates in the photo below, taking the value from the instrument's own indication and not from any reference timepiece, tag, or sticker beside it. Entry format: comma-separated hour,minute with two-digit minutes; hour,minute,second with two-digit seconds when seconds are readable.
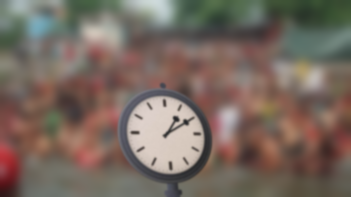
1,10
